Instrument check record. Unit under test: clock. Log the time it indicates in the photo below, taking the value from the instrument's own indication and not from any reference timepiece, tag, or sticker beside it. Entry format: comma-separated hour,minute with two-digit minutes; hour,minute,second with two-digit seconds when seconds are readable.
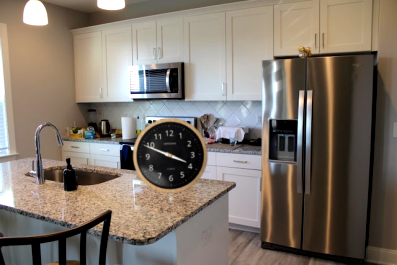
3,49
